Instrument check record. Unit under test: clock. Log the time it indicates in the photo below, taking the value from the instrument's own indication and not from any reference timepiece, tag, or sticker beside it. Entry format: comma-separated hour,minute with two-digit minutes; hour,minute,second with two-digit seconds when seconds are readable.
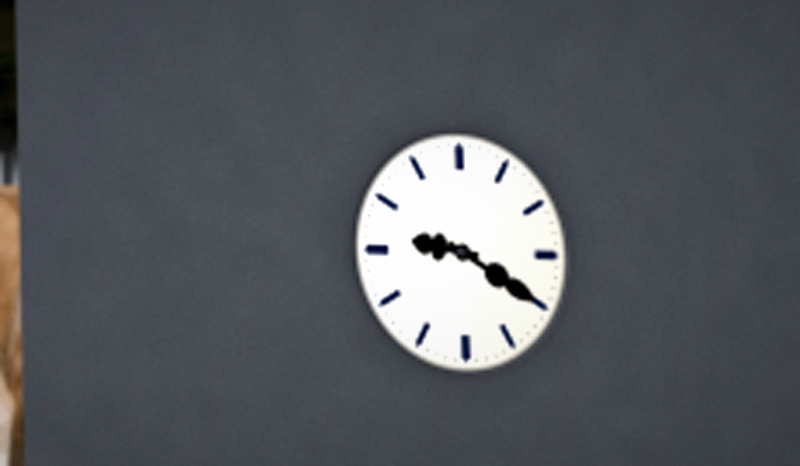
9,20
